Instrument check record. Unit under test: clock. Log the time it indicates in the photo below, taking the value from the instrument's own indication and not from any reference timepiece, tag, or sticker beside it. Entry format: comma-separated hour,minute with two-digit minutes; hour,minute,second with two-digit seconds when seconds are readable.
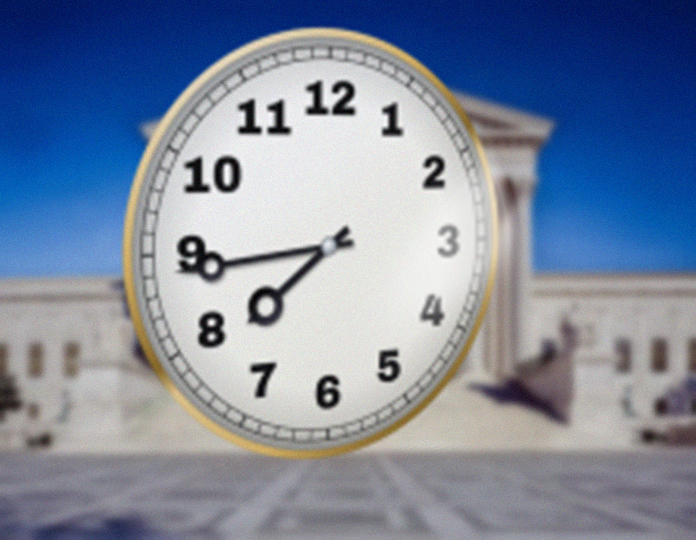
7,44
